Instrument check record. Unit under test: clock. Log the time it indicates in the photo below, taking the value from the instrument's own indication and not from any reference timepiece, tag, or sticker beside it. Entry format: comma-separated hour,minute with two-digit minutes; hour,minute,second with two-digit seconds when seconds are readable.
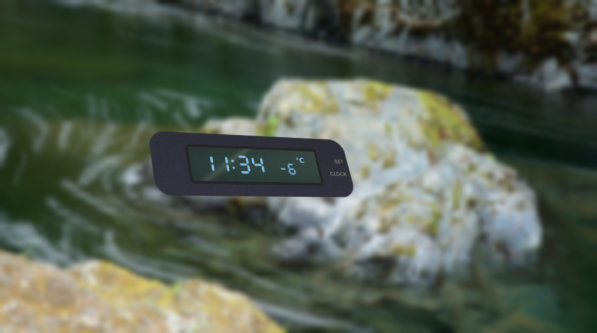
11,34
